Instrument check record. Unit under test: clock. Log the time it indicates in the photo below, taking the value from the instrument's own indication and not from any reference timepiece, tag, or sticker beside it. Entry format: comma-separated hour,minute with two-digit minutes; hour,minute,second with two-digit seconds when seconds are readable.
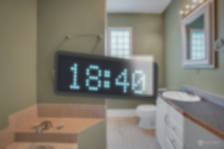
18,40
